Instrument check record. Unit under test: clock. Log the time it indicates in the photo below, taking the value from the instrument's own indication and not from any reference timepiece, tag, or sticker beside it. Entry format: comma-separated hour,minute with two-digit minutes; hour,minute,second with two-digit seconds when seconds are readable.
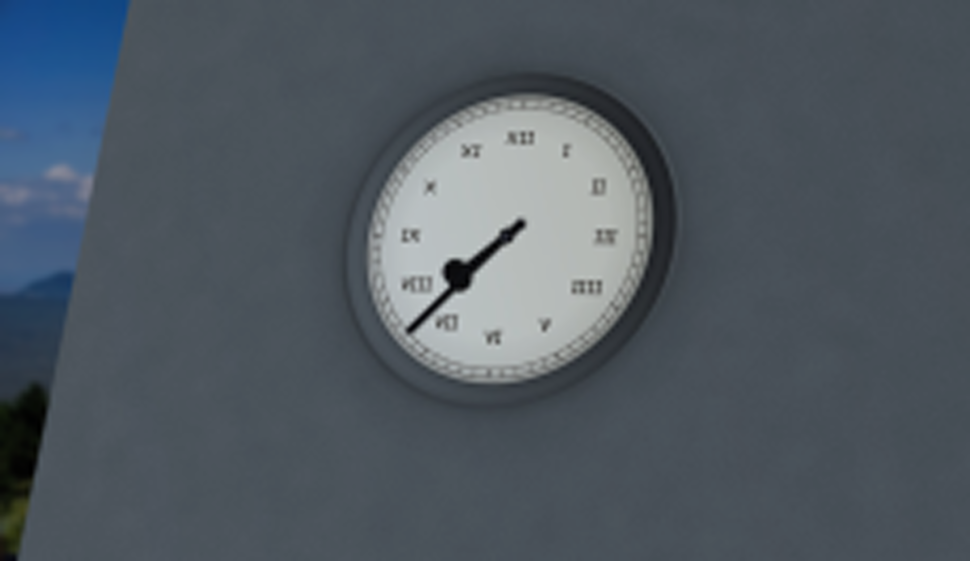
7,37
